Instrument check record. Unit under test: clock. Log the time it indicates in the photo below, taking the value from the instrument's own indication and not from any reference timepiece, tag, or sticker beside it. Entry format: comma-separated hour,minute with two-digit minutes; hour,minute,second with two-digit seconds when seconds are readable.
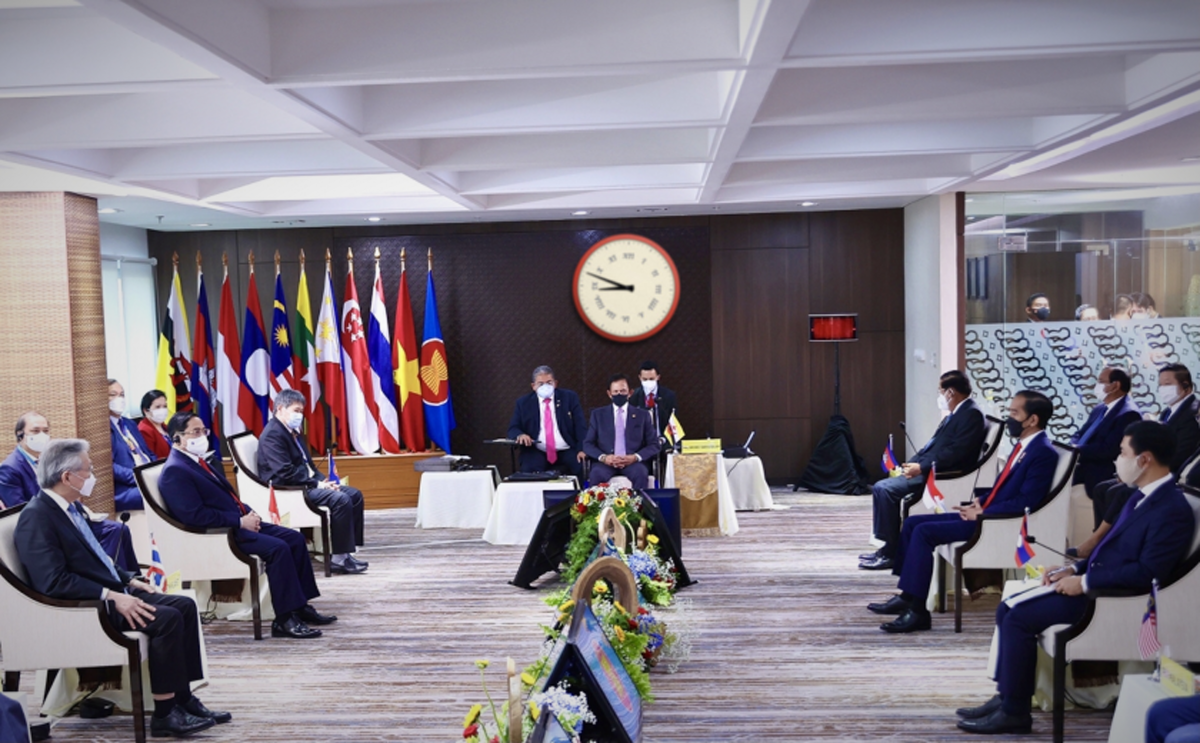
8,48
